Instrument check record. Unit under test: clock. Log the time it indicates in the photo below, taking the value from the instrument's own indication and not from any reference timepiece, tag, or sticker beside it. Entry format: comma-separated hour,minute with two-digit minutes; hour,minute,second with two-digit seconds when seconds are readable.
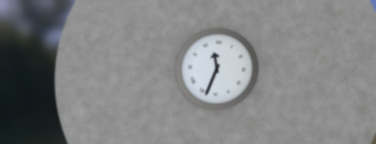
11,33
